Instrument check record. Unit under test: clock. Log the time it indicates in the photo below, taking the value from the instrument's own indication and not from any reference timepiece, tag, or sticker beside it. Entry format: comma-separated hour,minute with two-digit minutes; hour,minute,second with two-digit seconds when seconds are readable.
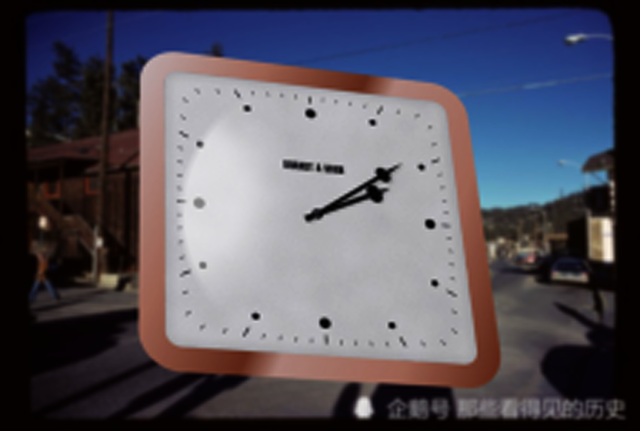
2,09
